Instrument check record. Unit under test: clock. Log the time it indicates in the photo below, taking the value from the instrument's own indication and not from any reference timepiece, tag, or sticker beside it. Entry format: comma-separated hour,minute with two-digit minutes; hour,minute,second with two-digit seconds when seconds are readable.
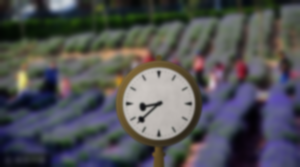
8,38
